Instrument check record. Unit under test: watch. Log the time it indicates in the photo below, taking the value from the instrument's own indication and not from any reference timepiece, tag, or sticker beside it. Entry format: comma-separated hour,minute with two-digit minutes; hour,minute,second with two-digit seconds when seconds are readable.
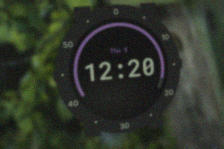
12,20
